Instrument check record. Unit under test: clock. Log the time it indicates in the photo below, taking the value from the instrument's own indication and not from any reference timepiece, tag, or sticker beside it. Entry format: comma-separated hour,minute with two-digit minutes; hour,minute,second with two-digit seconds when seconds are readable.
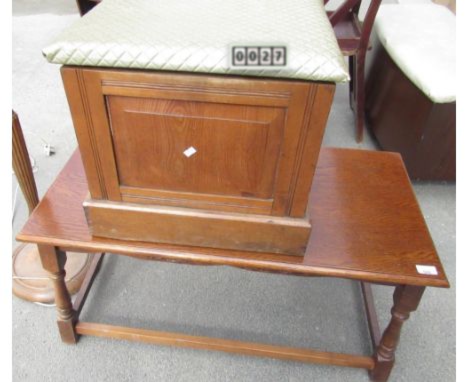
0,27
